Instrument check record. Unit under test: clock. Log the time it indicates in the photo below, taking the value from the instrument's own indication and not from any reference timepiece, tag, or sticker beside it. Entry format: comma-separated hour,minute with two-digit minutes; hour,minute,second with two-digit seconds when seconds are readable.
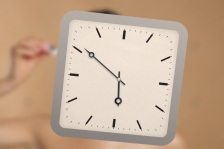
5,51
